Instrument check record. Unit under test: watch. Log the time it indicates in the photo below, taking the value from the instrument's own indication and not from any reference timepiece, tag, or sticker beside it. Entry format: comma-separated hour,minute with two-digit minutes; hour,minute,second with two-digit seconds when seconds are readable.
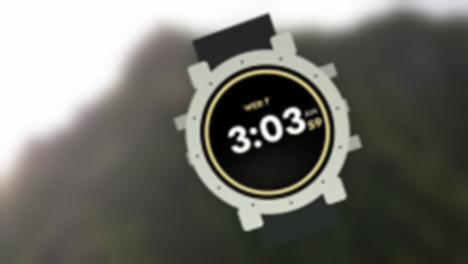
3,03
